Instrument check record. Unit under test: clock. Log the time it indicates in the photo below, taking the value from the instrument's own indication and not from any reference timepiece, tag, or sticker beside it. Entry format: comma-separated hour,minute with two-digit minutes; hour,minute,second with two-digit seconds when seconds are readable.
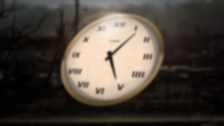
5,06
